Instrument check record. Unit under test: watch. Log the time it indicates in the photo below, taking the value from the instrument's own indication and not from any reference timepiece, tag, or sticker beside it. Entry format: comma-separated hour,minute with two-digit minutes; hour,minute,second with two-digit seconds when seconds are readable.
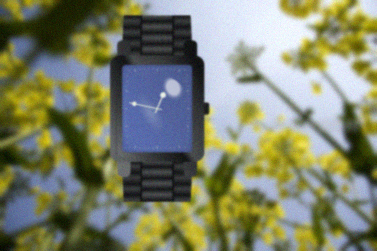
12,47
